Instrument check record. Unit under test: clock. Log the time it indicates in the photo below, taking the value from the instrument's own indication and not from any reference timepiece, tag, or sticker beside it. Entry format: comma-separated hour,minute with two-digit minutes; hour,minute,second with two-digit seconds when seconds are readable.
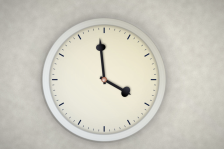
3,59
